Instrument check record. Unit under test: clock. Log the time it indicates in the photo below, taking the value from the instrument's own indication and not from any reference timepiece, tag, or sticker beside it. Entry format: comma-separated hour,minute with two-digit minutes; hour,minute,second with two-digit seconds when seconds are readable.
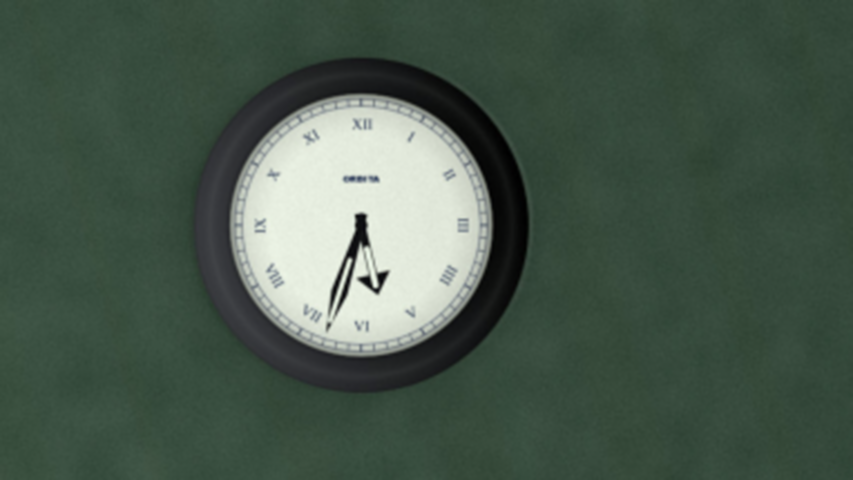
5,33
